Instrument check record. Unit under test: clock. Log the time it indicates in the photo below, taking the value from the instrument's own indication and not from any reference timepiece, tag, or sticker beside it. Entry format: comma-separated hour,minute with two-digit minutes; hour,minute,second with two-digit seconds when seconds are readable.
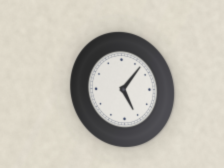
5,07
